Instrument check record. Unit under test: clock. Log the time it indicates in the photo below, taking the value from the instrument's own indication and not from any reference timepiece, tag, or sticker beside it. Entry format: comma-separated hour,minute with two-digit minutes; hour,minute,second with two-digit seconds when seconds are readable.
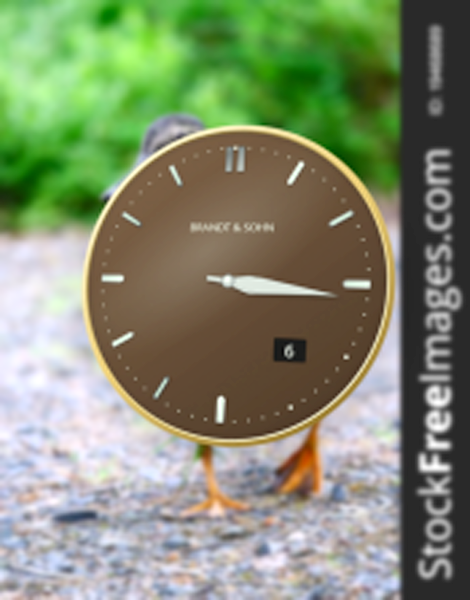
3,16
